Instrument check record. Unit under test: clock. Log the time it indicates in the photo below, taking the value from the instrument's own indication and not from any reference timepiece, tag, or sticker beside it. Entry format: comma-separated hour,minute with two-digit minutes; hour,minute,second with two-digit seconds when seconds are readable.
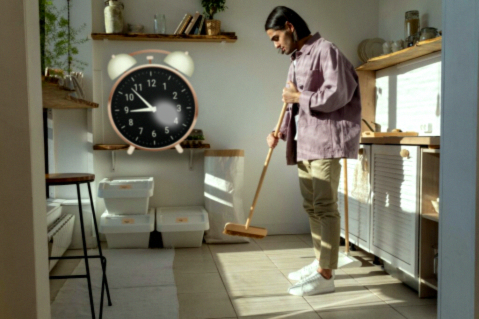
8,53
